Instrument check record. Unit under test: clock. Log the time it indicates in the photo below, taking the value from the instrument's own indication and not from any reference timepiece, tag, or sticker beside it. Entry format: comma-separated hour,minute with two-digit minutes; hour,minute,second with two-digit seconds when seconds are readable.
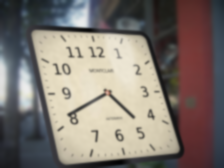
4,41
